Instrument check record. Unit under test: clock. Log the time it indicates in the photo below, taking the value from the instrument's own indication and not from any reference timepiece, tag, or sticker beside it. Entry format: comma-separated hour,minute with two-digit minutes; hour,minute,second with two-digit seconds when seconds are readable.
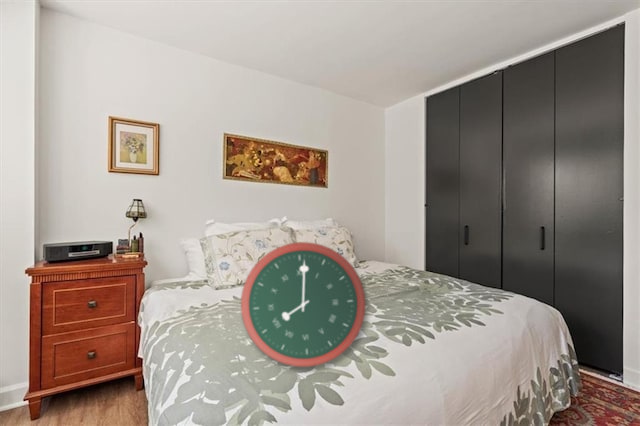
8,01
